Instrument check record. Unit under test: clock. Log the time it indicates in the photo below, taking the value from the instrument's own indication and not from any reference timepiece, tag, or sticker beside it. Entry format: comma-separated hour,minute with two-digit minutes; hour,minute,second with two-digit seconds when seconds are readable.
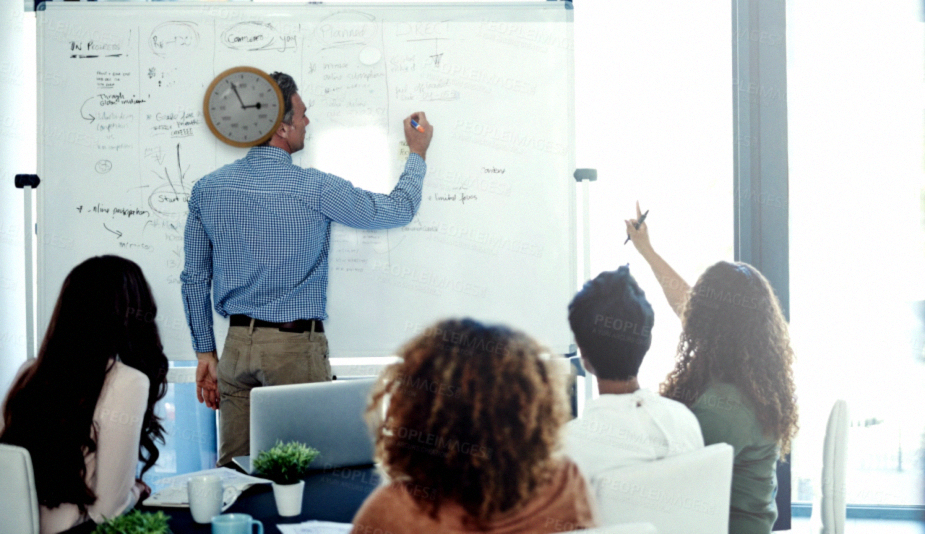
2,56
